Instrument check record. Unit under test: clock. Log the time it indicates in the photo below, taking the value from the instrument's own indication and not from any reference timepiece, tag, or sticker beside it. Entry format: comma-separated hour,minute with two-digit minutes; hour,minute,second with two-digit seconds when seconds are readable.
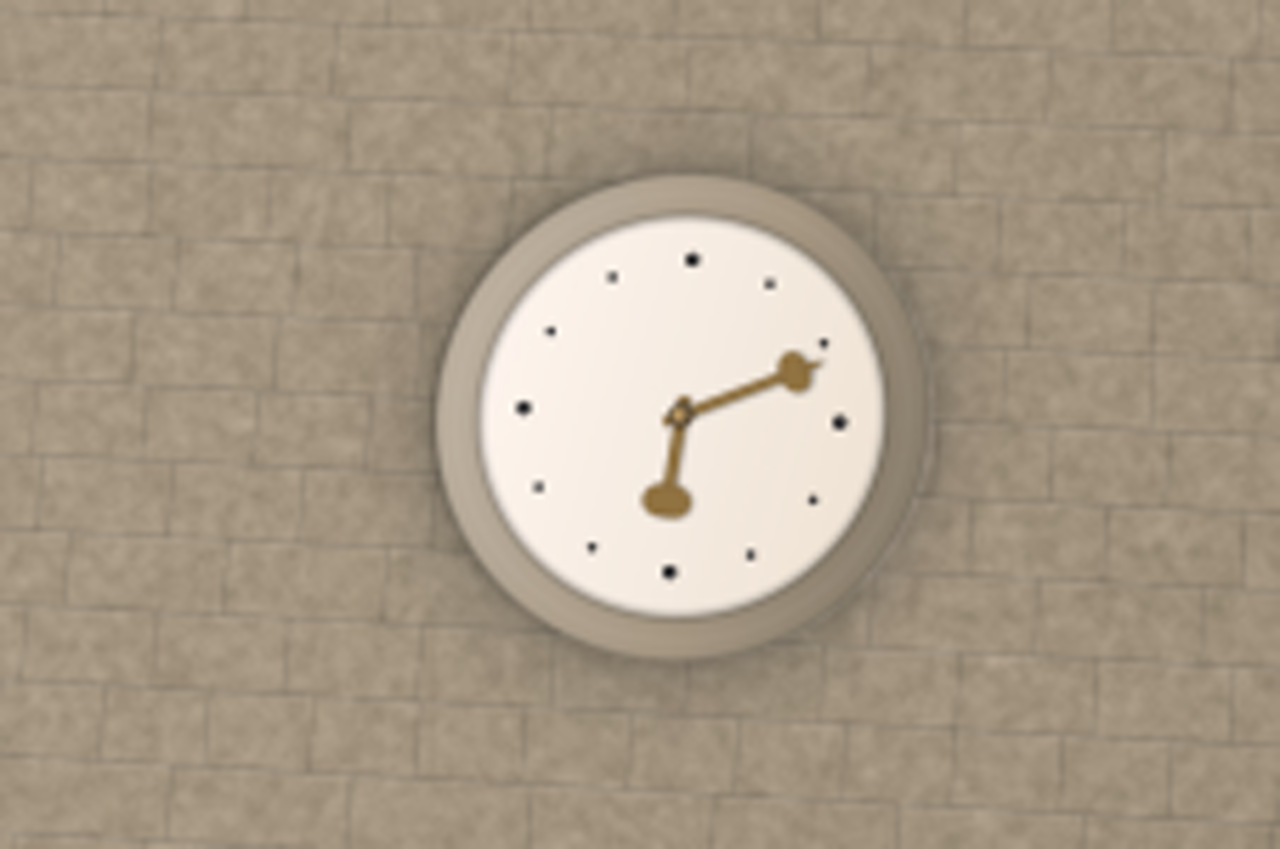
6,11
